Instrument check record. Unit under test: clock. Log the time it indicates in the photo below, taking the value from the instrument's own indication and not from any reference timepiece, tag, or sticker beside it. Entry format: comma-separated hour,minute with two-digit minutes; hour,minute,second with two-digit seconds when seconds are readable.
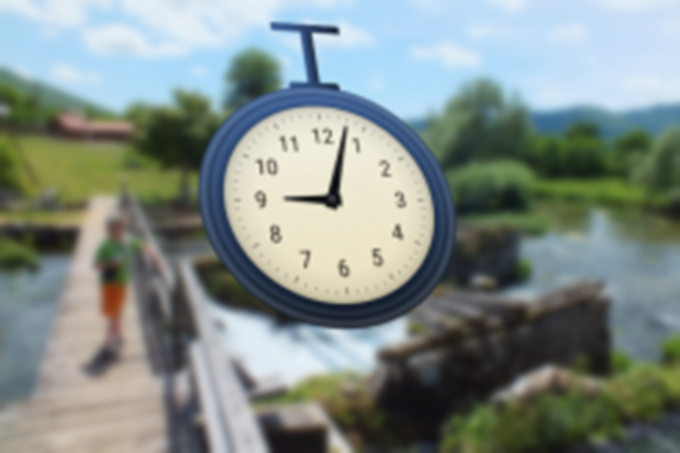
9,03
